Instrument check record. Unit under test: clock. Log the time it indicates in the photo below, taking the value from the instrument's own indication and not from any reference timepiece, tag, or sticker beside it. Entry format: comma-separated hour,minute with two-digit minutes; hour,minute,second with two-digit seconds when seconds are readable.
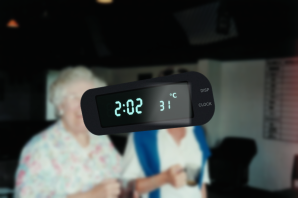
2,02
